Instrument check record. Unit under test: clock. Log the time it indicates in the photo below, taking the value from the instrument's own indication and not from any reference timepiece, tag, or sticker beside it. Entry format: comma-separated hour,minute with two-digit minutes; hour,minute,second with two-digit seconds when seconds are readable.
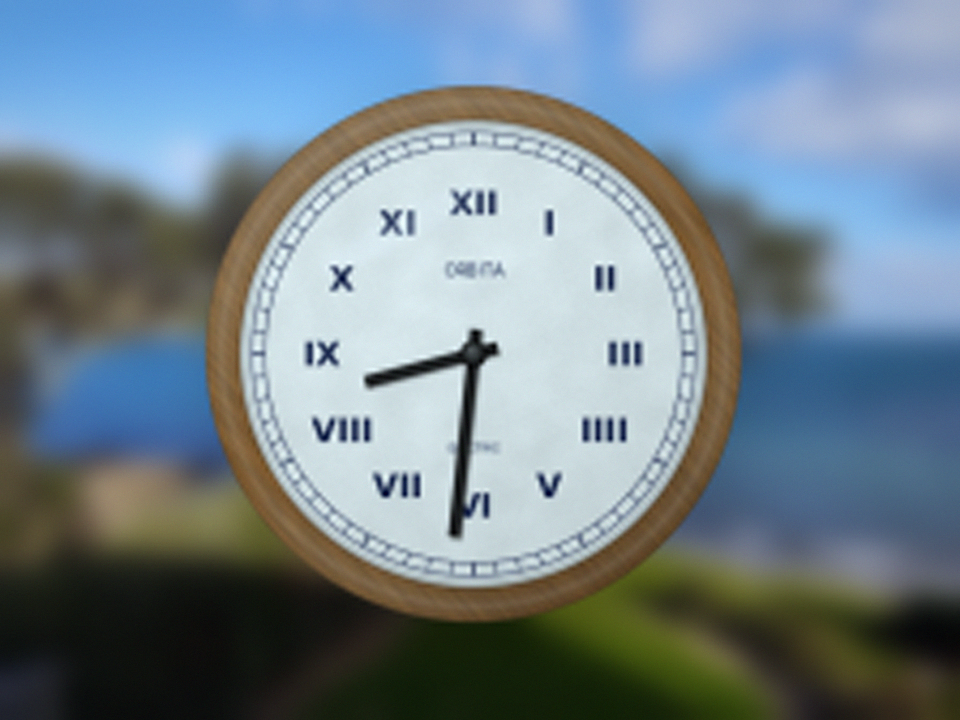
8,31
